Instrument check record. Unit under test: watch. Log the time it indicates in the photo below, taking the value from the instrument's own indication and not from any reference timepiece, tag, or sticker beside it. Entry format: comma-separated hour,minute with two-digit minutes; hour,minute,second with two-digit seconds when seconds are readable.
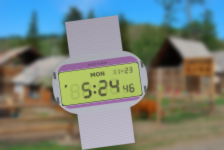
5,24,46
